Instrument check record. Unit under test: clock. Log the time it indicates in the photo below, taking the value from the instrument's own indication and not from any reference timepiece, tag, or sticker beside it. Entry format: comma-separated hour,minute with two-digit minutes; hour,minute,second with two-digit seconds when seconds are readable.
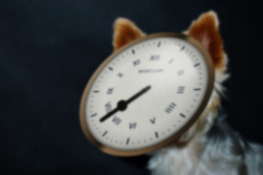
7,38
